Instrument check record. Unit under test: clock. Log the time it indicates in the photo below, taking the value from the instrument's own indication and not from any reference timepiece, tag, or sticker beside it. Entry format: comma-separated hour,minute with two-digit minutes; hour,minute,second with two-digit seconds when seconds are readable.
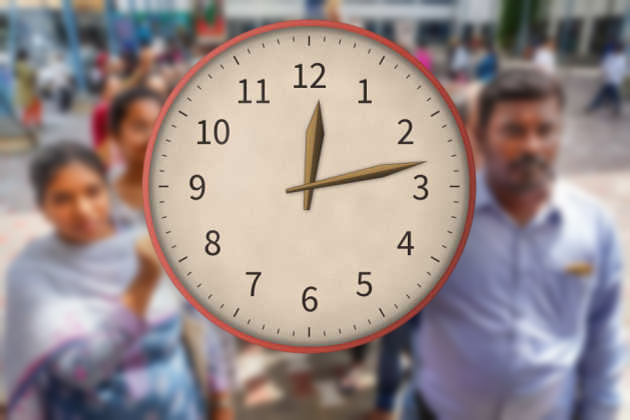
12,13
